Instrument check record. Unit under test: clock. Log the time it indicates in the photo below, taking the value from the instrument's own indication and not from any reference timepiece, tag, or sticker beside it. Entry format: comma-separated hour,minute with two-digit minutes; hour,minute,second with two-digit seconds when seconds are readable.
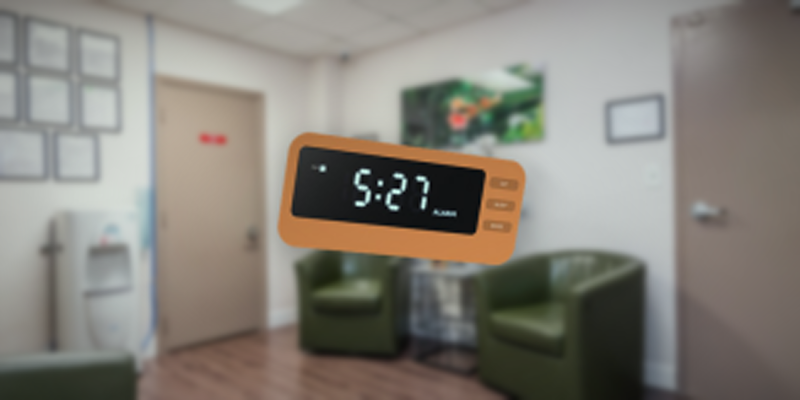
5,27
